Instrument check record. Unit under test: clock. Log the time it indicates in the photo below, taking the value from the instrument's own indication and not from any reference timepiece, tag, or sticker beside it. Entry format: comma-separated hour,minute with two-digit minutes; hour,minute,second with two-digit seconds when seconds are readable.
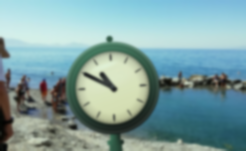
10,50
